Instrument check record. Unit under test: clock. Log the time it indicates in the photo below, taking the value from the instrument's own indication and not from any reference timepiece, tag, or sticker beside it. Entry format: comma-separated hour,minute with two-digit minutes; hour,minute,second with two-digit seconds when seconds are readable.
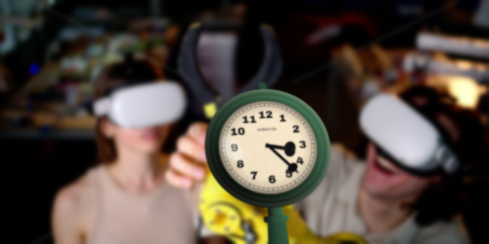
3,23
